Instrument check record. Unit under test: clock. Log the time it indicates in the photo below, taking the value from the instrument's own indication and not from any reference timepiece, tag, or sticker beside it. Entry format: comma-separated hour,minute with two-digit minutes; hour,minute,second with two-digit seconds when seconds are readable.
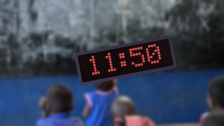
11,50
